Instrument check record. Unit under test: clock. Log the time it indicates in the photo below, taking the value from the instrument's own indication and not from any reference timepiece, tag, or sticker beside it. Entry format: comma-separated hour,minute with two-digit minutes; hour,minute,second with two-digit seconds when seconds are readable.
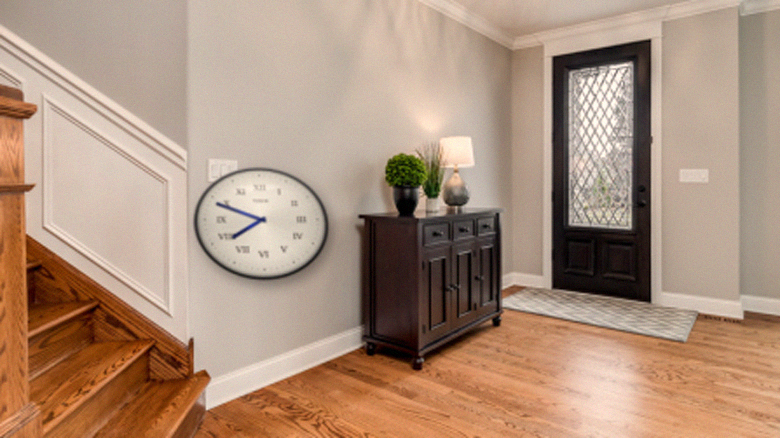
7,49
